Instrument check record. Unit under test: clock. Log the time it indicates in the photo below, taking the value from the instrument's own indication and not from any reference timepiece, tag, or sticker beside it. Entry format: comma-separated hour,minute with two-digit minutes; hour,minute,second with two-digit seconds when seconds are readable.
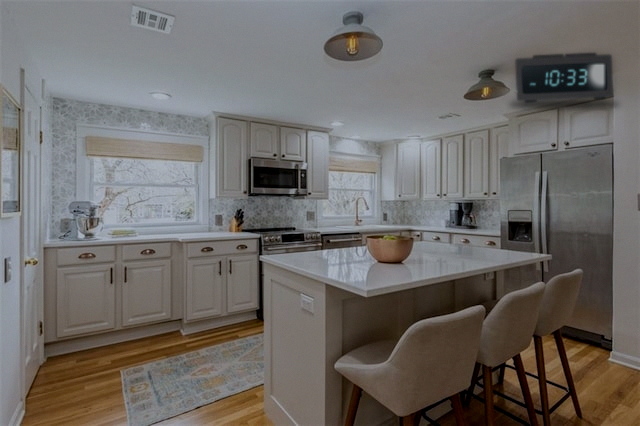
10,33
